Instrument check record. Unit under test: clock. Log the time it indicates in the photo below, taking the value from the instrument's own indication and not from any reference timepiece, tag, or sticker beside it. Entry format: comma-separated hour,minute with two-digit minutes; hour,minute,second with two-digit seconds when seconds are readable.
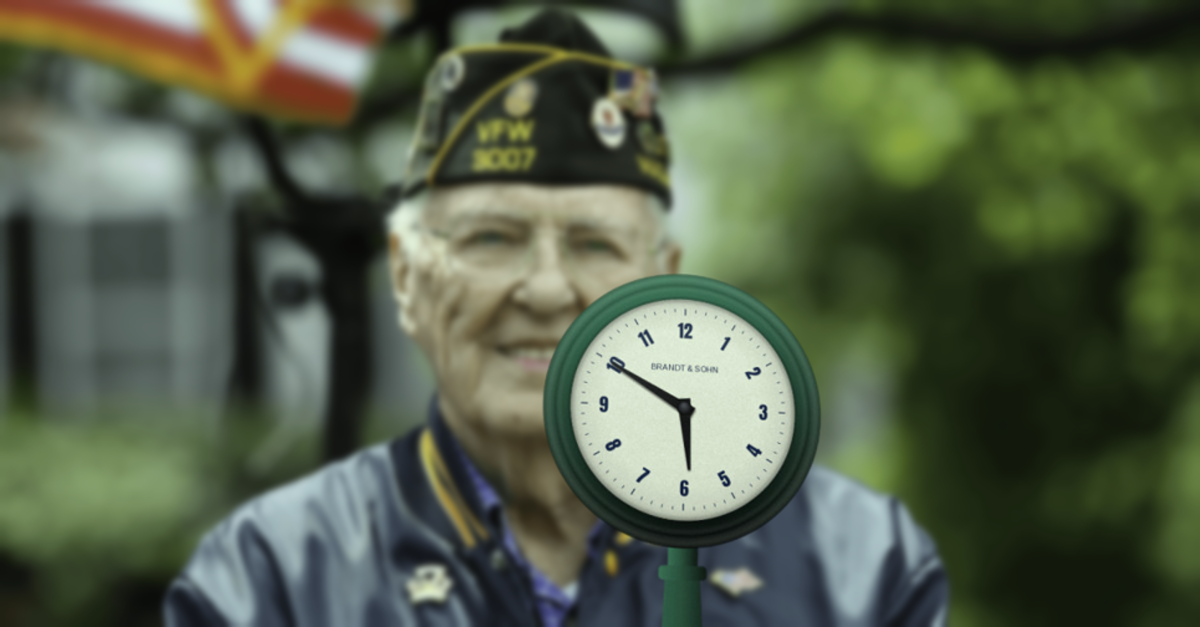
5,50
